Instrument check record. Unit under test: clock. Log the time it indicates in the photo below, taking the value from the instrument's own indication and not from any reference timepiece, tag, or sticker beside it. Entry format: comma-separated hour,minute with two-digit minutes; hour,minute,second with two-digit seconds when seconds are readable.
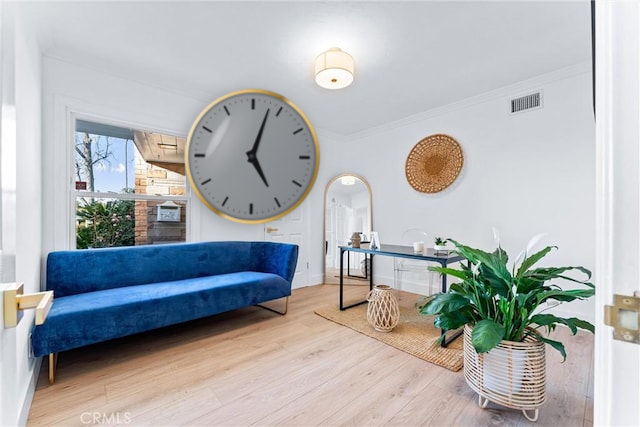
5,03
